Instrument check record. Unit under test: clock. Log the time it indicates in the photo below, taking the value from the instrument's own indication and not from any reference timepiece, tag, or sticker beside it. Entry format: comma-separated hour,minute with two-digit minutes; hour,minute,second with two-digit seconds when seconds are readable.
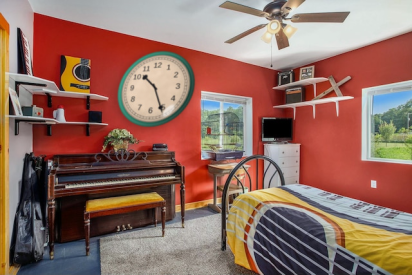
10,26
